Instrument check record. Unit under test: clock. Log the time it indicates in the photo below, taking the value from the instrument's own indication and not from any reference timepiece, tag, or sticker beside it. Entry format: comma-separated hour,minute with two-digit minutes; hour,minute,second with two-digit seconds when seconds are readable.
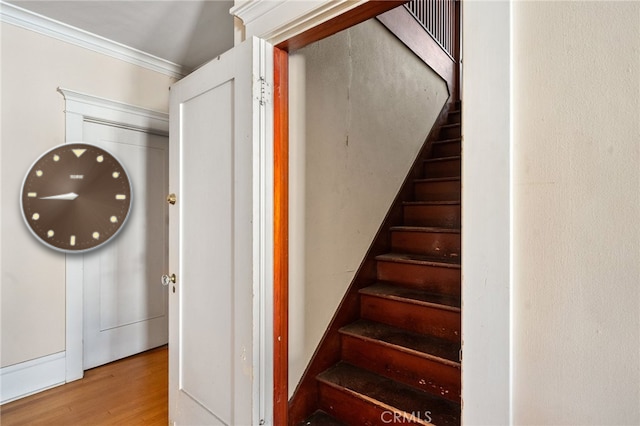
8,44
